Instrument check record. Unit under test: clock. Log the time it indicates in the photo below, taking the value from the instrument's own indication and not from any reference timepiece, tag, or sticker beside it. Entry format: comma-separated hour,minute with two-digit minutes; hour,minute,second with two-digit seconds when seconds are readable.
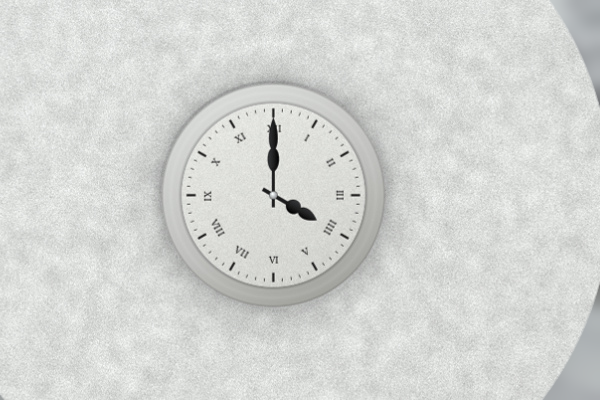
4,00
